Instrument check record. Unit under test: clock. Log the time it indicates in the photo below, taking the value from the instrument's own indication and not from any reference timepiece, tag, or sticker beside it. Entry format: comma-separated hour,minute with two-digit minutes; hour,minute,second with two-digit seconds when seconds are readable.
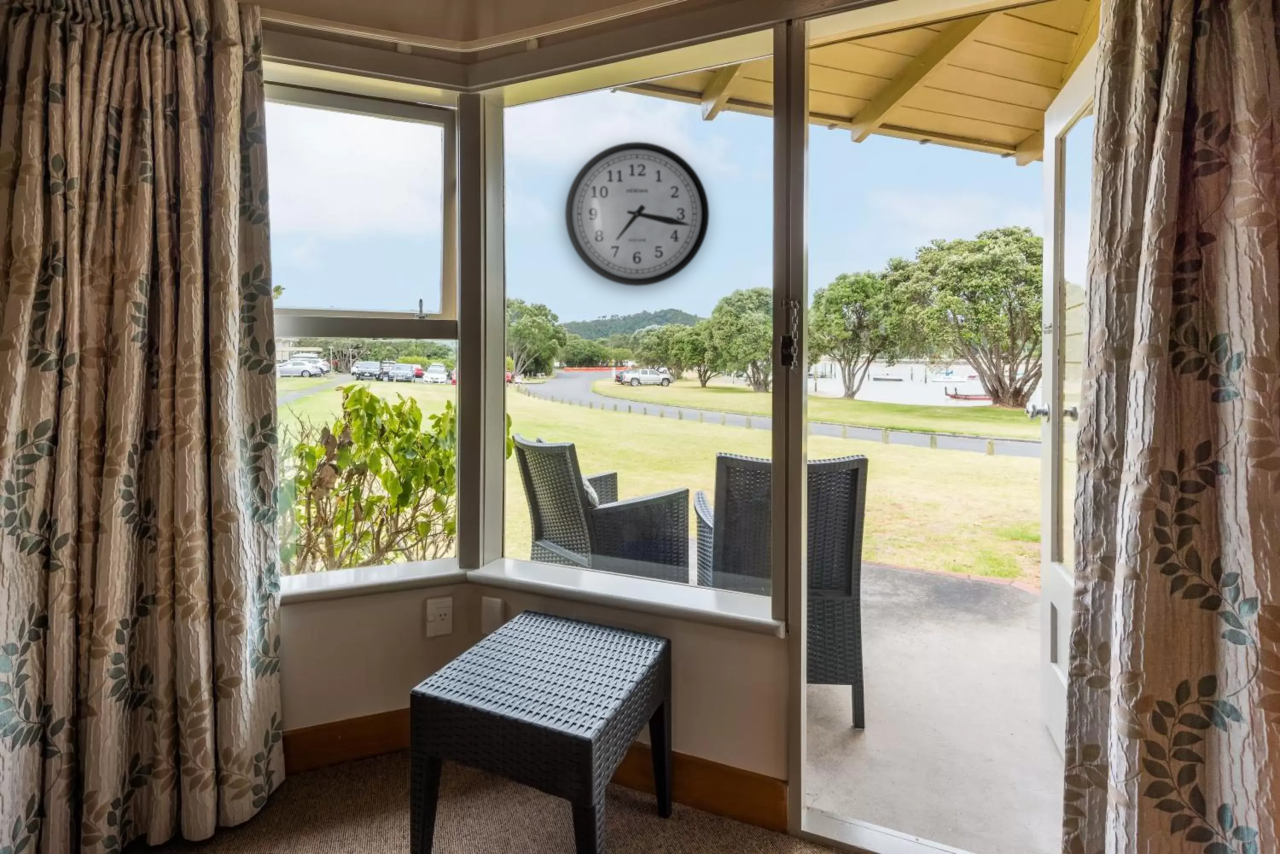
7,17
